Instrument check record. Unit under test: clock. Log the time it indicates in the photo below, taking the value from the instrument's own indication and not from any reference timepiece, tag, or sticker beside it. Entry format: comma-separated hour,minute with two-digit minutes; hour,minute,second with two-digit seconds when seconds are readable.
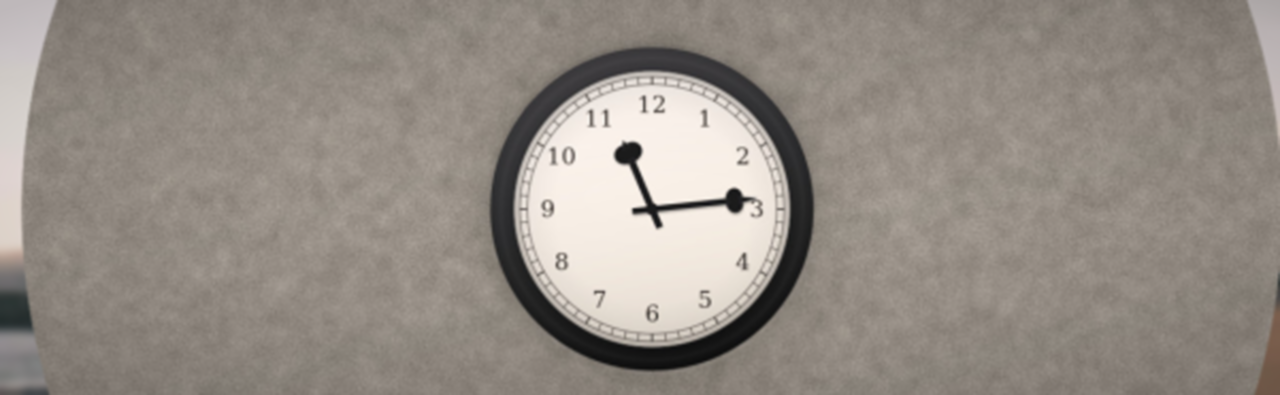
11,14
